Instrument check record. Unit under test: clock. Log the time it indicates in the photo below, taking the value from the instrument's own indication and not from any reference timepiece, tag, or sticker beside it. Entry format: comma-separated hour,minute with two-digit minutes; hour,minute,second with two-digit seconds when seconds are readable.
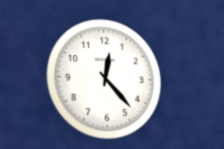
12,23
